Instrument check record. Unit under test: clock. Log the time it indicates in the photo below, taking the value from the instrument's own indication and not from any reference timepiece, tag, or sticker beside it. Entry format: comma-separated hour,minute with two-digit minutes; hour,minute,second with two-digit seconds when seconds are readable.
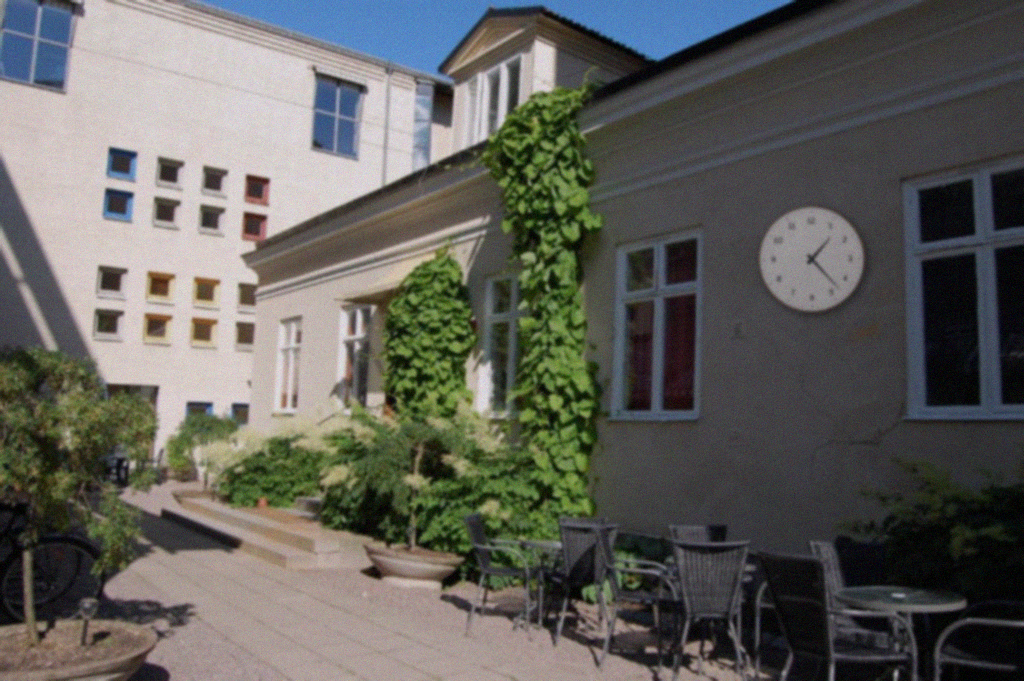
1,23
